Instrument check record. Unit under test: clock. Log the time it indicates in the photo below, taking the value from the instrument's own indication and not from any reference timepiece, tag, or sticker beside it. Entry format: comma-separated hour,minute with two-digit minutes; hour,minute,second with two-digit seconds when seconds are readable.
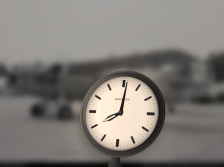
8,01
